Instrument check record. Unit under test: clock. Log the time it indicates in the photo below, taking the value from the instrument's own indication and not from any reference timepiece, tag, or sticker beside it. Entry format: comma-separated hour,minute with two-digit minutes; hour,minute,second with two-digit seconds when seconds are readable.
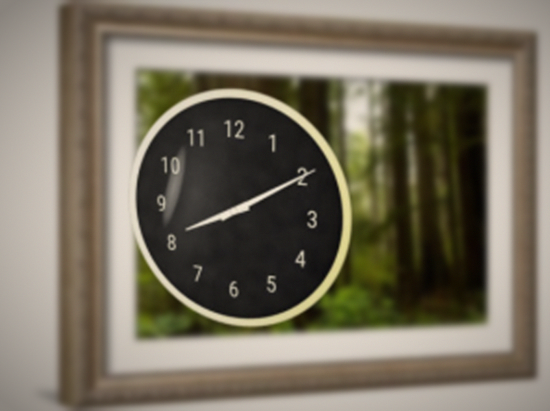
8,10
